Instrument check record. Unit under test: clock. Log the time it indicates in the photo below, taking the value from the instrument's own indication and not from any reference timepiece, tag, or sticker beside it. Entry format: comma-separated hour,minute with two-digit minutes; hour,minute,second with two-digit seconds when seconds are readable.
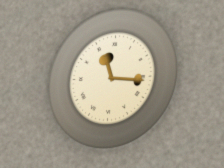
11,16
